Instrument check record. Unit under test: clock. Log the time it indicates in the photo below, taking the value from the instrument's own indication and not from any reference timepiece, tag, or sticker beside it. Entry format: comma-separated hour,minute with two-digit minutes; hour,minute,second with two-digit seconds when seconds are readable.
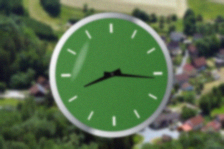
8,16
